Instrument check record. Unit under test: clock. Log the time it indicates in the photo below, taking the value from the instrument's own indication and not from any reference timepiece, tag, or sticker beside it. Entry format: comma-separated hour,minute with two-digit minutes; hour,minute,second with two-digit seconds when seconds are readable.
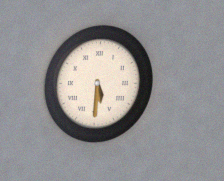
5,30
